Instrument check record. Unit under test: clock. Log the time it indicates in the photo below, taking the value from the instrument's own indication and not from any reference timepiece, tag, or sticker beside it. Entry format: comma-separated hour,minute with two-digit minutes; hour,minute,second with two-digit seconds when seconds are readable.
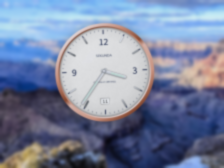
3,36
